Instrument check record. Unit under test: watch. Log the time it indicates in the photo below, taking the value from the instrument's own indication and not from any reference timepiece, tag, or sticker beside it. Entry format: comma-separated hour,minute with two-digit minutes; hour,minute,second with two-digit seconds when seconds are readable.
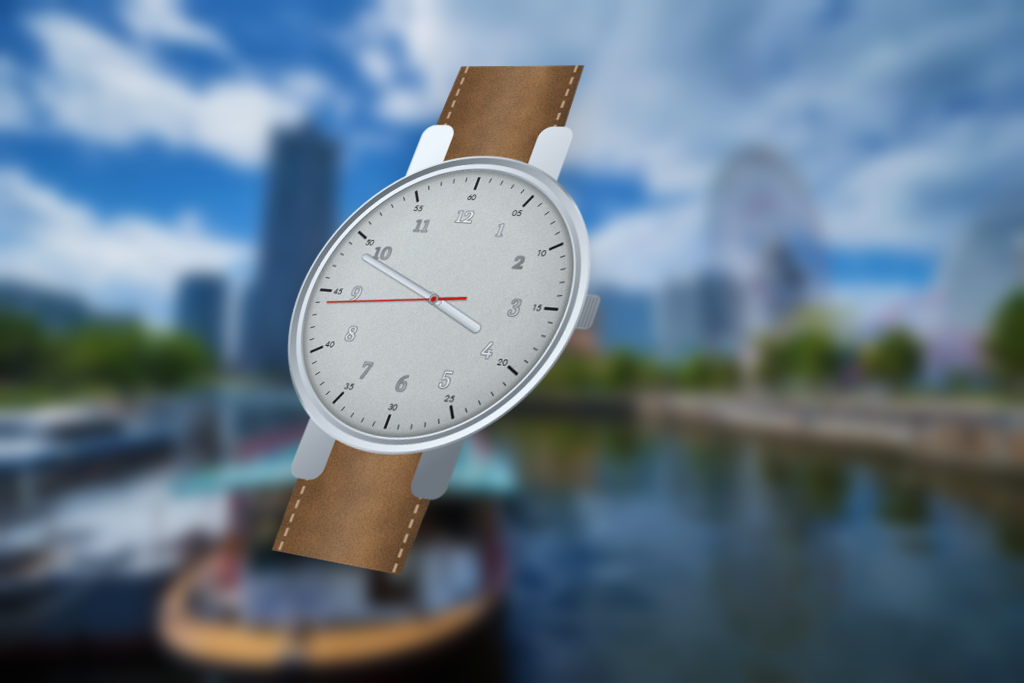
3,48,44
